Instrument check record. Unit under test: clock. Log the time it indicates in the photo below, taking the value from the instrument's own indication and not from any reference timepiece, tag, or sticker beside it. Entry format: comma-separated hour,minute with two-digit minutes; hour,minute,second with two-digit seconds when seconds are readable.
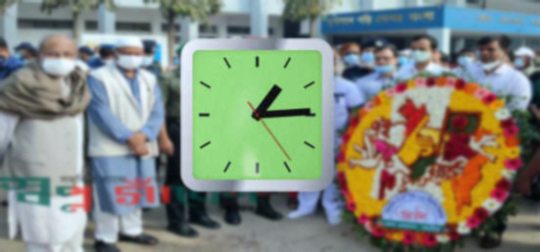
1,14,24
